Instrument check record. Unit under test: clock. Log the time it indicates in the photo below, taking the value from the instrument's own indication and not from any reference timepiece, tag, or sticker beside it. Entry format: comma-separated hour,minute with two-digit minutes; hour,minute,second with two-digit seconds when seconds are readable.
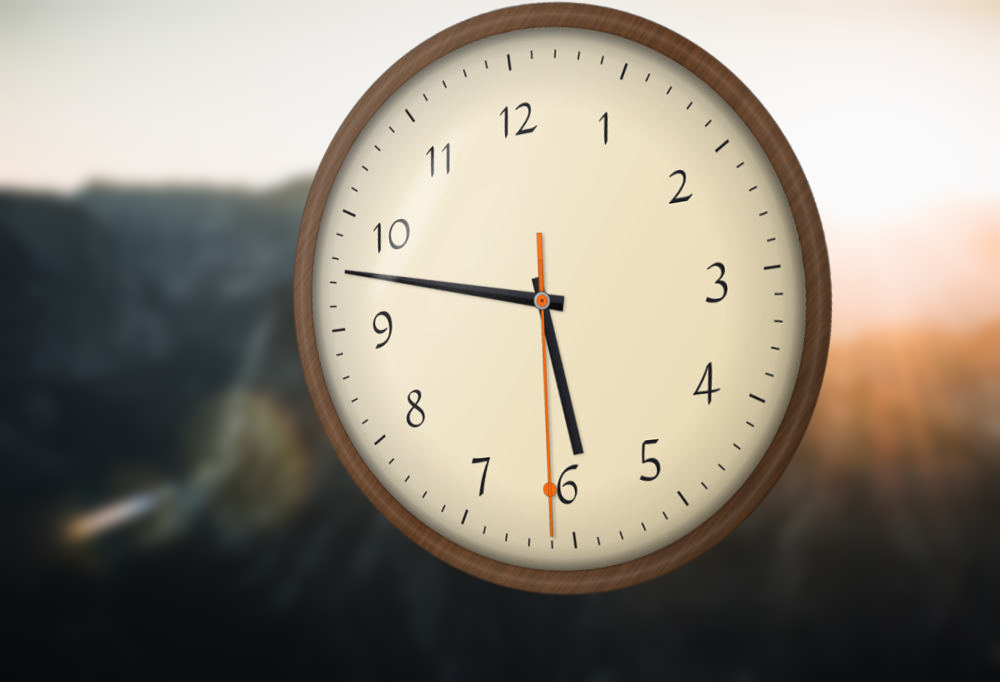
5,47,31
